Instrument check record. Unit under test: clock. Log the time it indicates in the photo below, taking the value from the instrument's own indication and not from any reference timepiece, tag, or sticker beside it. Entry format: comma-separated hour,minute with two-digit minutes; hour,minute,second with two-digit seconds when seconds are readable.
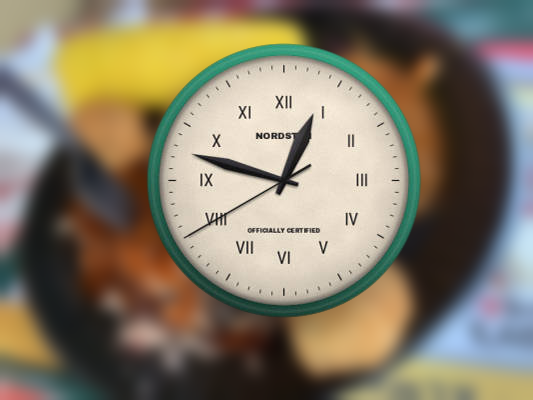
12,47,40
